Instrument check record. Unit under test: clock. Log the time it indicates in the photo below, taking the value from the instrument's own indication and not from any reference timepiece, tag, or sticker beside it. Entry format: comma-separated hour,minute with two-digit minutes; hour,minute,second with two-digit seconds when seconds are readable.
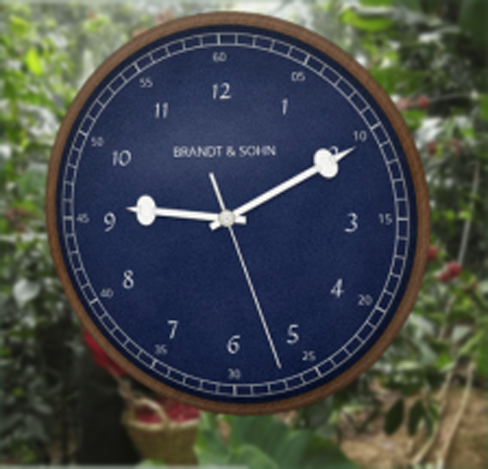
9,10,27
